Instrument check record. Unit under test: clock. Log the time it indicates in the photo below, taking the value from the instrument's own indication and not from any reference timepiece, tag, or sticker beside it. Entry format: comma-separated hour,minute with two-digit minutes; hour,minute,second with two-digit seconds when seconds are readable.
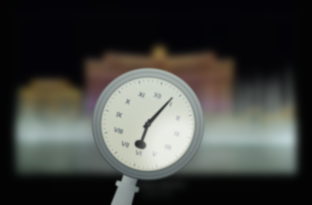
6,04
